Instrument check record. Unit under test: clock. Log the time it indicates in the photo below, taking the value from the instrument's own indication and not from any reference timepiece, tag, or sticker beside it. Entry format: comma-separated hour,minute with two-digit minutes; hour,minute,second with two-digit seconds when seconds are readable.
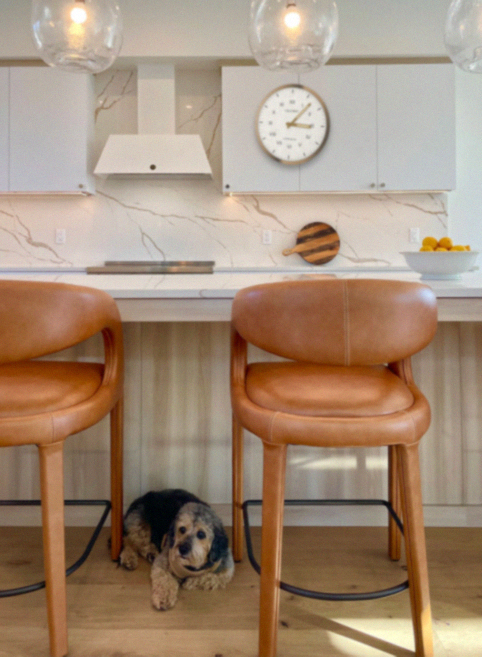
3,07
